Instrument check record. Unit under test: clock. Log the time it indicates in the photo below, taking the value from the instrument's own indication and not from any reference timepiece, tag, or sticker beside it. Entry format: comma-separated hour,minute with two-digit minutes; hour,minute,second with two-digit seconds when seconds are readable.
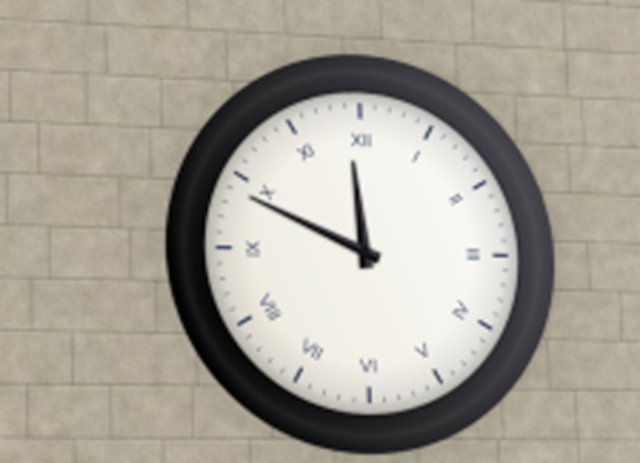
11,49
